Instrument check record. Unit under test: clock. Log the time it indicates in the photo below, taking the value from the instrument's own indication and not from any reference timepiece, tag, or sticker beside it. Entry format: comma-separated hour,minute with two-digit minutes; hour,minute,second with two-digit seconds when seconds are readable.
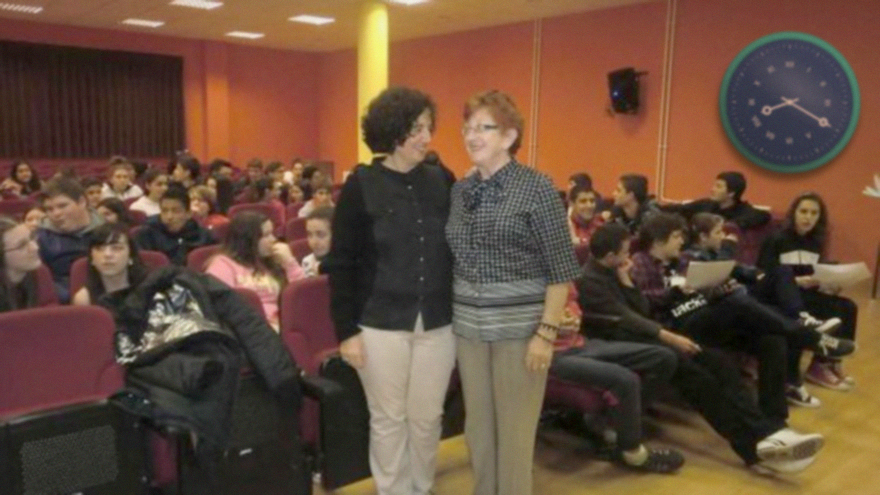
8,20
